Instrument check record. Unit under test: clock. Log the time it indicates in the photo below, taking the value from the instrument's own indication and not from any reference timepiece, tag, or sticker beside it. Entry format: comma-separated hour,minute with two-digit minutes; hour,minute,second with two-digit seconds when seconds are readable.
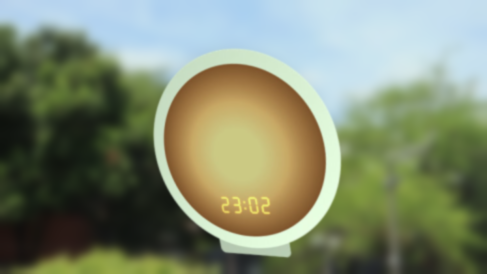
23,02
